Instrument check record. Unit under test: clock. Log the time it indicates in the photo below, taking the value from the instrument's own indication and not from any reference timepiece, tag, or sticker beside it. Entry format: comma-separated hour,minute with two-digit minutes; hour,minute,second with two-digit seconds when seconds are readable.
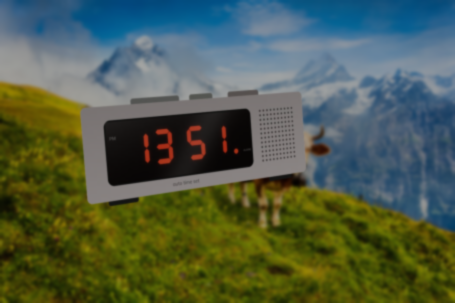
13,51
